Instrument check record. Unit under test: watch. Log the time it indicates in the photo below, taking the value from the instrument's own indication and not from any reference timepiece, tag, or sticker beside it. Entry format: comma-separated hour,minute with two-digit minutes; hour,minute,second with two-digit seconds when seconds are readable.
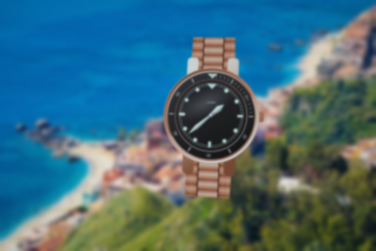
1,38
